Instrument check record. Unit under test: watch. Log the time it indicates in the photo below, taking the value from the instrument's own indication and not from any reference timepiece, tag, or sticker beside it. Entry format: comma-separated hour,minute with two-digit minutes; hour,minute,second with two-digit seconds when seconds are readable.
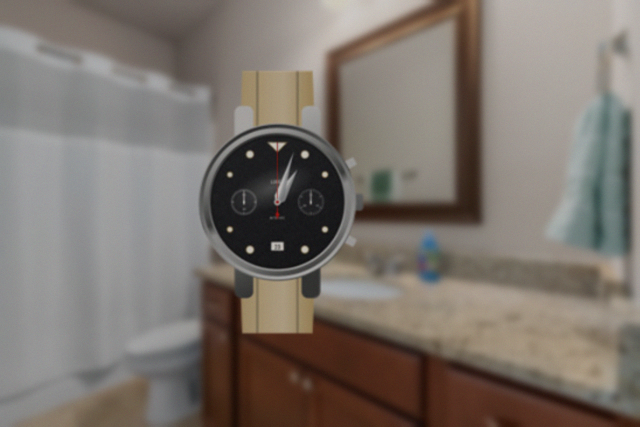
1,03
